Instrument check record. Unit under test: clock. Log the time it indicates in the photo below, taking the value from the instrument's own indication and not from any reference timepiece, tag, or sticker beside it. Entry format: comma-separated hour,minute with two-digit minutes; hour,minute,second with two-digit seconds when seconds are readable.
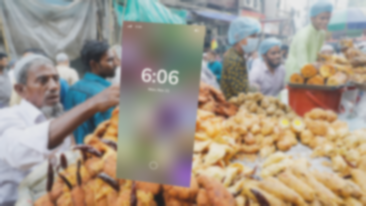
6,06
